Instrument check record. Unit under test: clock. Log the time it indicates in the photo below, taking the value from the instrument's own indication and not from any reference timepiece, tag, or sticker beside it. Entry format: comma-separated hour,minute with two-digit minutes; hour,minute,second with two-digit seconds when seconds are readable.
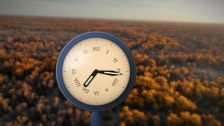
7,16
